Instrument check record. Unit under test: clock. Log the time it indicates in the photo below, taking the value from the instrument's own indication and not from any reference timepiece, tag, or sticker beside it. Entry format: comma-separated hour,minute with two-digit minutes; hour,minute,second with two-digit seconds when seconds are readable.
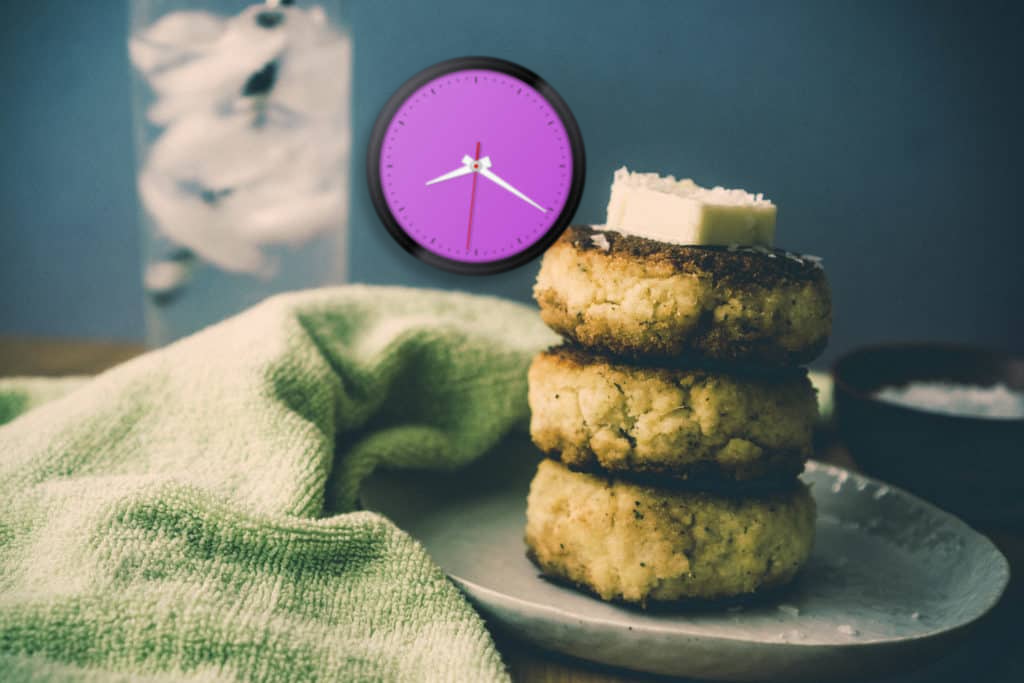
8,20,31
